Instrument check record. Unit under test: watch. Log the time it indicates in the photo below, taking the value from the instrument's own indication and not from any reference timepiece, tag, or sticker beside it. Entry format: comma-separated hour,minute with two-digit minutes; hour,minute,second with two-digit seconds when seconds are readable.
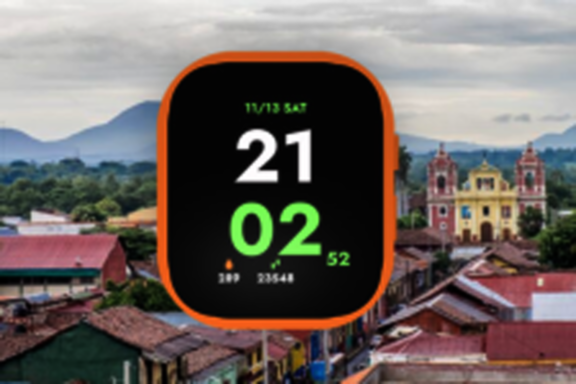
21,02
